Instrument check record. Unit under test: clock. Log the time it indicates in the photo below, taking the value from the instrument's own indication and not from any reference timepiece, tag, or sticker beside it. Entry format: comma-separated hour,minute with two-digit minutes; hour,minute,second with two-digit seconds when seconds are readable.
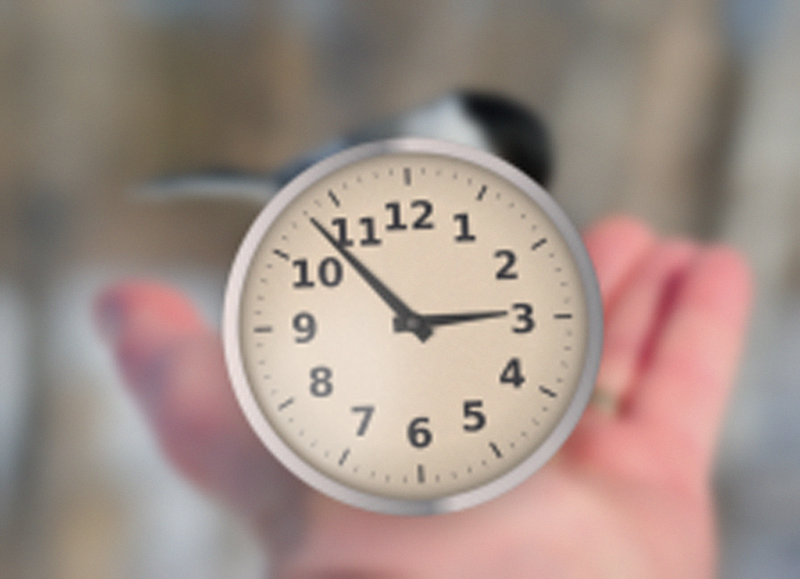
2,53
